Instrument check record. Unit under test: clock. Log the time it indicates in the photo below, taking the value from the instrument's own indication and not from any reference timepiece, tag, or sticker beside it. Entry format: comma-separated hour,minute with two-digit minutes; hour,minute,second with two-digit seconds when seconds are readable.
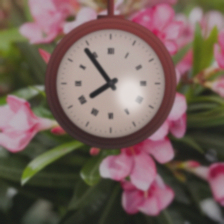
7,54
